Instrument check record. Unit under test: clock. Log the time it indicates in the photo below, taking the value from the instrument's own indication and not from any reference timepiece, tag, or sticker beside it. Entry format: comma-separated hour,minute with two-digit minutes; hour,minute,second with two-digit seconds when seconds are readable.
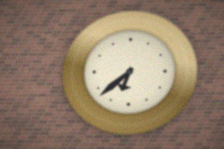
6,38
